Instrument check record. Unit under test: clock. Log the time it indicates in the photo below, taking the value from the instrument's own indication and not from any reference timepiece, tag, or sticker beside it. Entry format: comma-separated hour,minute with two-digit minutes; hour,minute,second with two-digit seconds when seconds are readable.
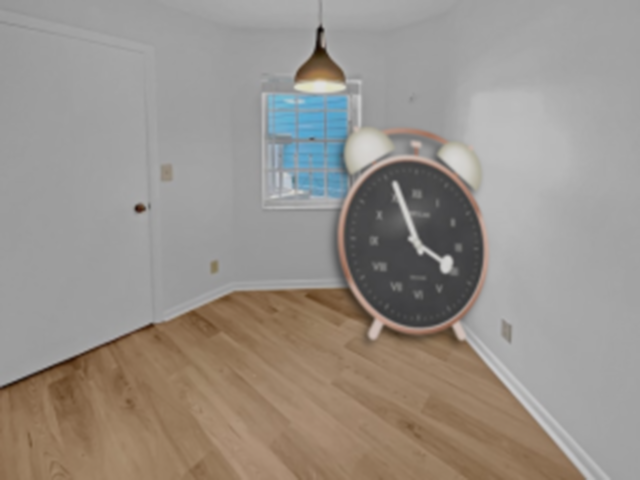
3,56
